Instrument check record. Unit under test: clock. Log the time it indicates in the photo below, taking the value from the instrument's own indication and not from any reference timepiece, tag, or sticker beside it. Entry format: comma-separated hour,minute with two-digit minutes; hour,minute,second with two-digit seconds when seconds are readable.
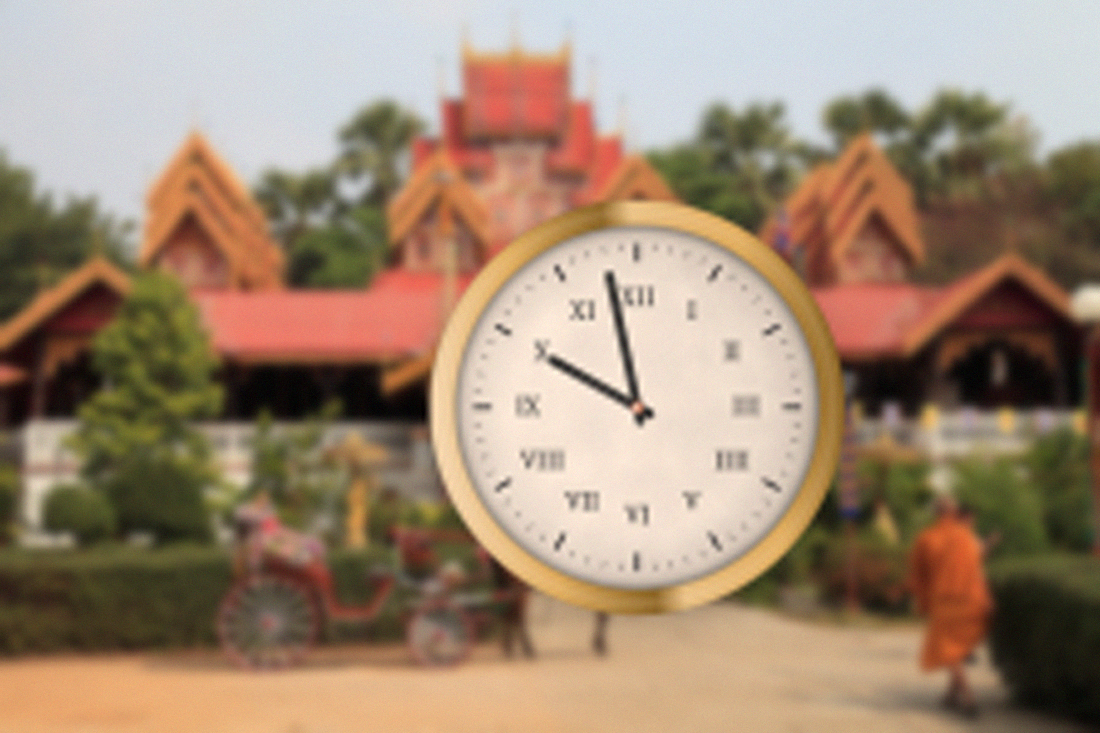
9,58
